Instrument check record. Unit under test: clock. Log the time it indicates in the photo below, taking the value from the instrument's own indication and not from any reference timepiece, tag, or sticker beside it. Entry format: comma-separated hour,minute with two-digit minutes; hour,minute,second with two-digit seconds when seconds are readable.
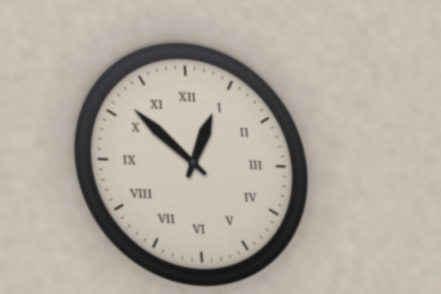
12,52
